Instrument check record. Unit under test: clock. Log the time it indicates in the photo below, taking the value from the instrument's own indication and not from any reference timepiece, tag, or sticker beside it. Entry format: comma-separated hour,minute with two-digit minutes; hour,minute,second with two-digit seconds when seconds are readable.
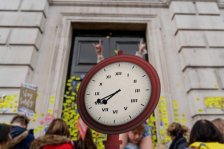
7,41
